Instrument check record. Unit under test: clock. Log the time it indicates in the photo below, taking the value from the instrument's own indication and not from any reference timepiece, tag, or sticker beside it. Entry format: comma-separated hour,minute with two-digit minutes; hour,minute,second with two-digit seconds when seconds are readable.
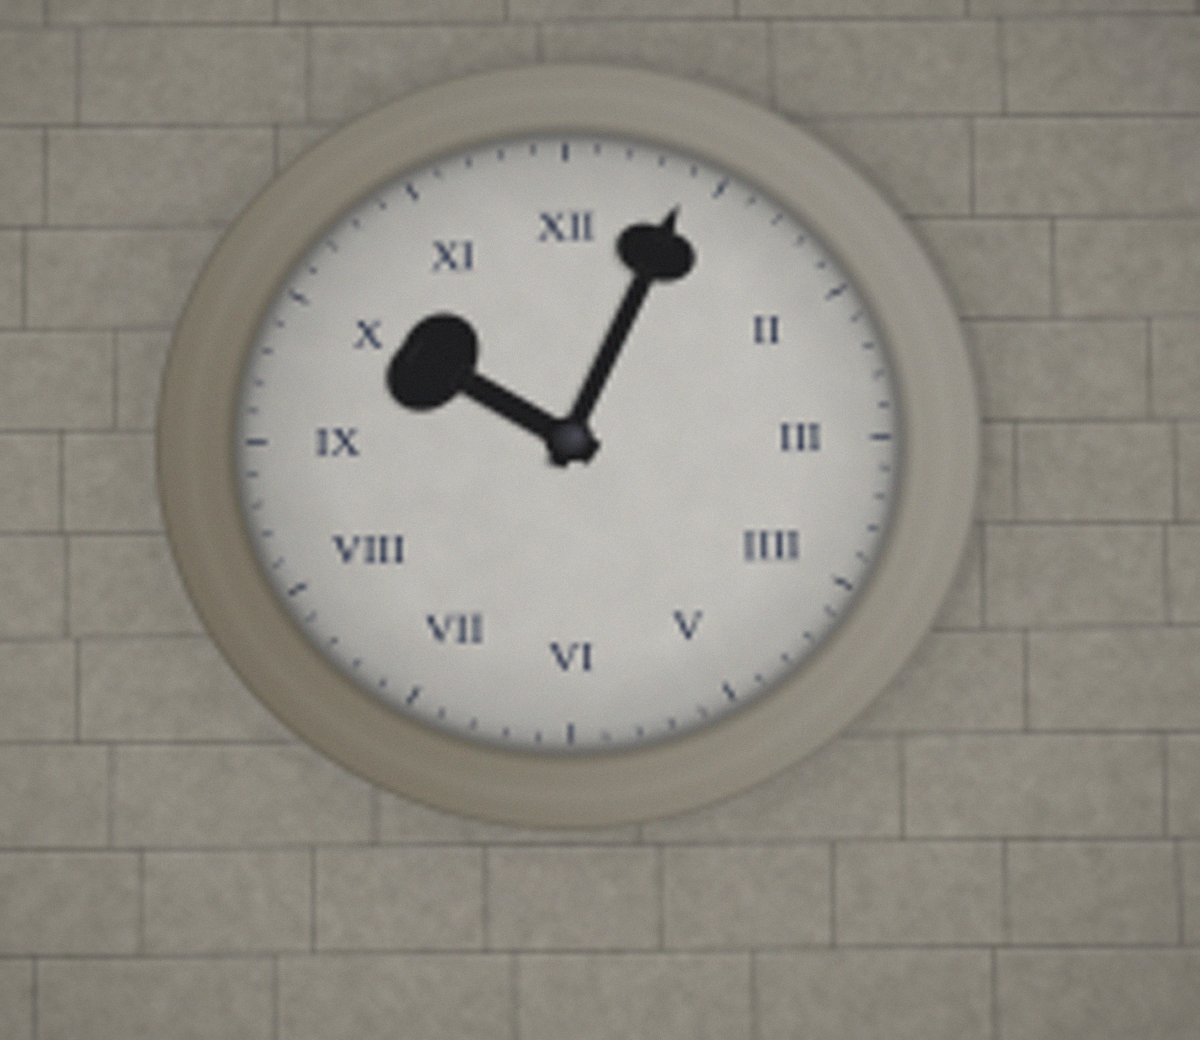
10,04
